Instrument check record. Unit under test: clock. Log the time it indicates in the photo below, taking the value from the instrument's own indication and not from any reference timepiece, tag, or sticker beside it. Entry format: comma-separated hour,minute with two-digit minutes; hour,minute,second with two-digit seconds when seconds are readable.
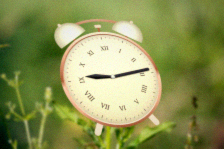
9,14
